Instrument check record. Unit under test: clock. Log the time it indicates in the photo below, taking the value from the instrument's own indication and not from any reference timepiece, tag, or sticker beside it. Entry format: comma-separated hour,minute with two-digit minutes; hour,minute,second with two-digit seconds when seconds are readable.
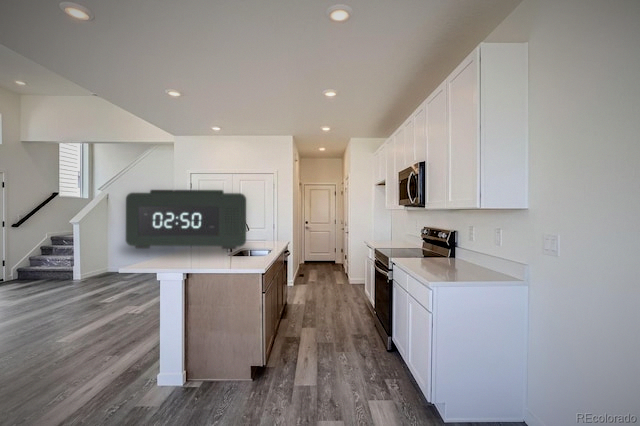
2,50
